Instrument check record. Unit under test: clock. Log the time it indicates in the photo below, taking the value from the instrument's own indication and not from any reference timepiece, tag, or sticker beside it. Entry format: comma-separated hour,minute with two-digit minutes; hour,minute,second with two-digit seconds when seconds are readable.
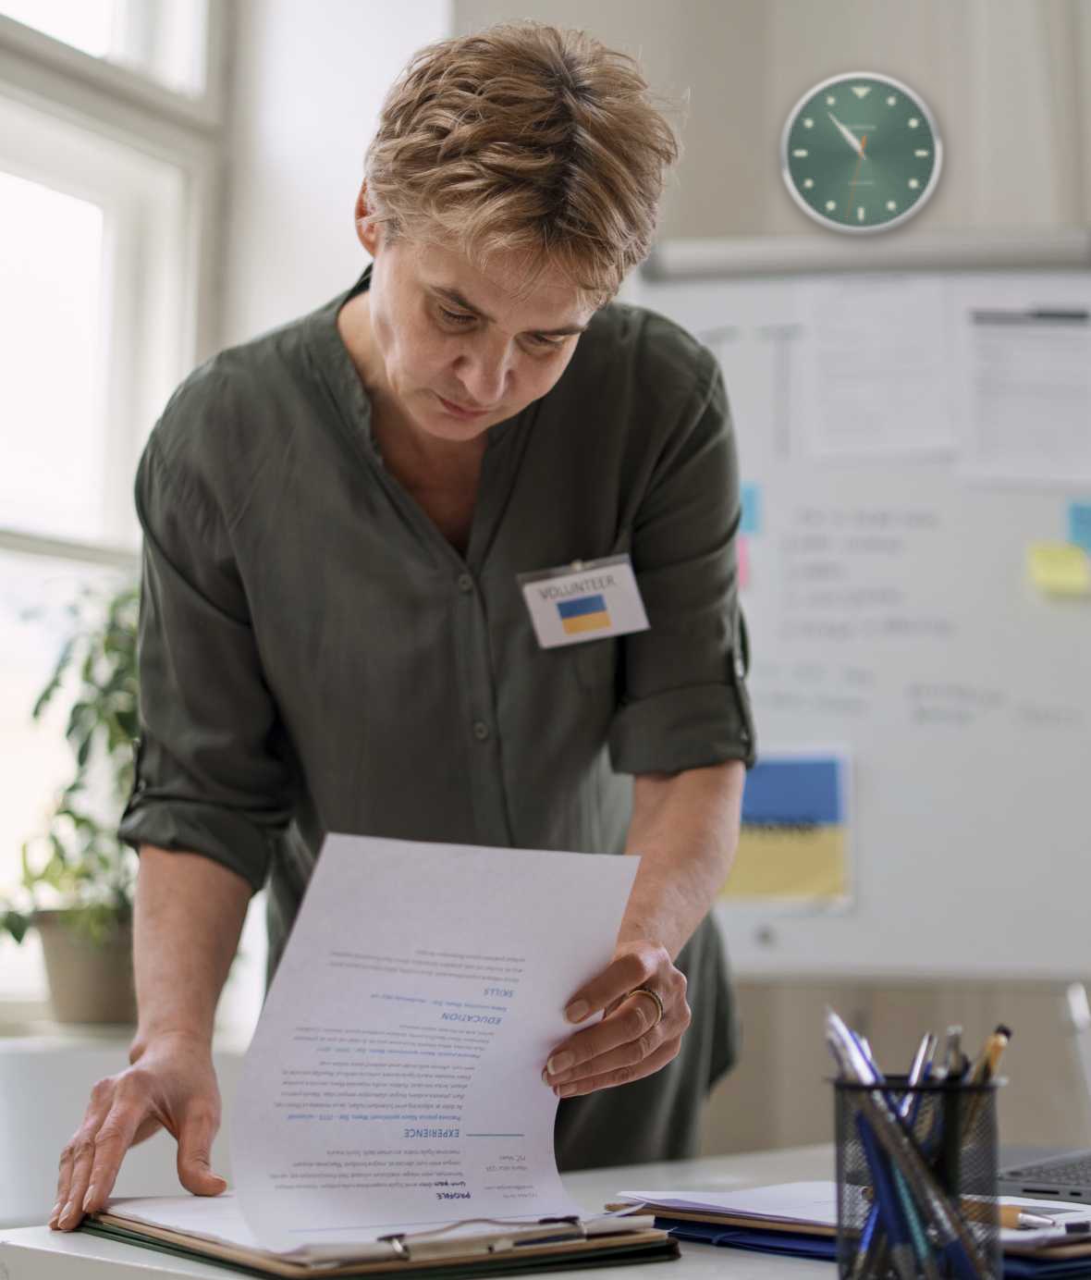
10,53,32
